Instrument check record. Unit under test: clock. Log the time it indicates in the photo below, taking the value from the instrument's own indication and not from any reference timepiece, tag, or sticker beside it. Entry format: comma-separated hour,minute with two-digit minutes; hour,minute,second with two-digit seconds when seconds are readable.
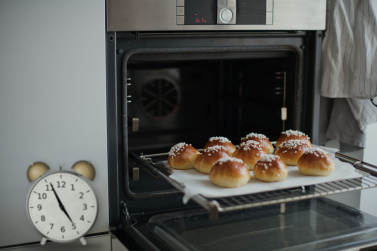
4,56
